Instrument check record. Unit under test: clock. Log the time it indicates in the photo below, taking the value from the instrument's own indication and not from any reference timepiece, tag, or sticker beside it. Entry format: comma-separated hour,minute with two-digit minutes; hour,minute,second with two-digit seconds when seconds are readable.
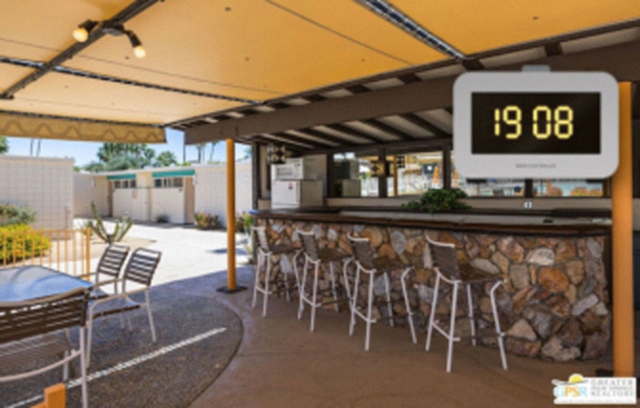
19,08
